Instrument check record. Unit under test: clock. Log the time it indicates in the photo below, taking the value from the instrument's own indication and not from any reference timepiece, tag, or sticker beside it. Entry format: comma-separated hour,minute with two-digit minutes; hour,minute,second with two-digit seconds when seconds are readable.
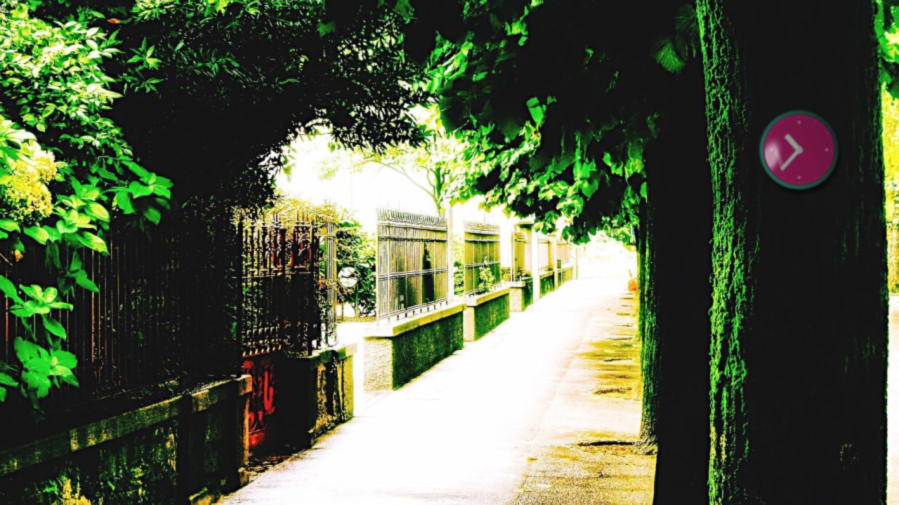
10,37
